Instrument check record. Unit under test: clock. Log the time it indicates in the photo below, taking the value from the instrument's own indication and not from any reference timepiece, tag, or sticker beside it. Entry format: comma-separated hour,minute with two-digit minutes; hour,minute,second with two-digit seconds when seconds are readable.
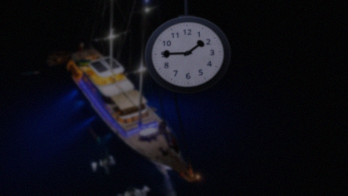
1,45
